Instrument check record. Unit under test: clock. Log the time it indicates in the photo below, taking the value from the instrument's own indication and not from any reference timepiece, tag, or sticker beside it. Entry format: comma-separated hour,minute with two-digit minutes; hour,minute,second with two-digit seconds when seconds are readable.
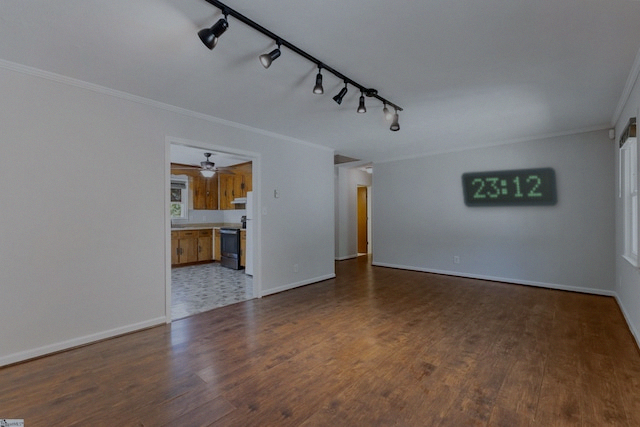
23,12
